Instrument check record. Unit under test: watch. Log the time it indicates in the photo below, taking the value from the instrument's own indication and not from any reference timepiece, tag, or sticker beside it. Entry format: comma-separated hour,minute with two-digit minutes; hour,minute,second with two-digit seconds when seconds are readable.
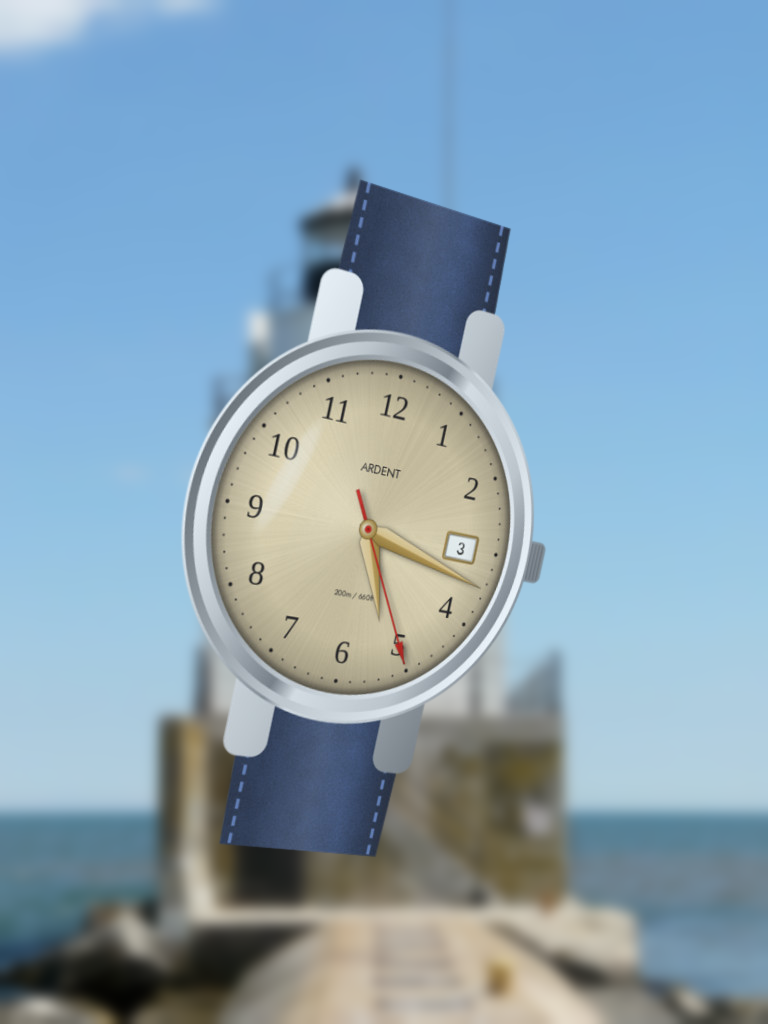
5,17,25
